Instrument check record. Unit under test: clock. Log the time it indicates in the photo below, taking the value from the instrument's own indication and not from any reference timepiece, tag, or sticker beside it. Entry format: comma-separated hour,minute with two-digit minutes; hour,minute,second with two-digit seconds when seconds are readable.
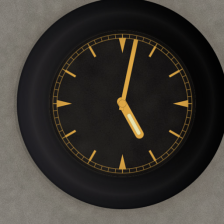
5,02
